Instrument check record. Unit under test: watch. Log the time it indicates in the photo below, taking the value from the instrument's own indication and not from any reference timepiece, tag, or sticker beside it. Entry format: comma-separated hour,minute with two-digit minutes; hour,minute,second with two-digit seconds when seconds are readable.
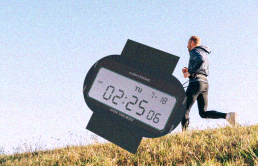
2,25,06
